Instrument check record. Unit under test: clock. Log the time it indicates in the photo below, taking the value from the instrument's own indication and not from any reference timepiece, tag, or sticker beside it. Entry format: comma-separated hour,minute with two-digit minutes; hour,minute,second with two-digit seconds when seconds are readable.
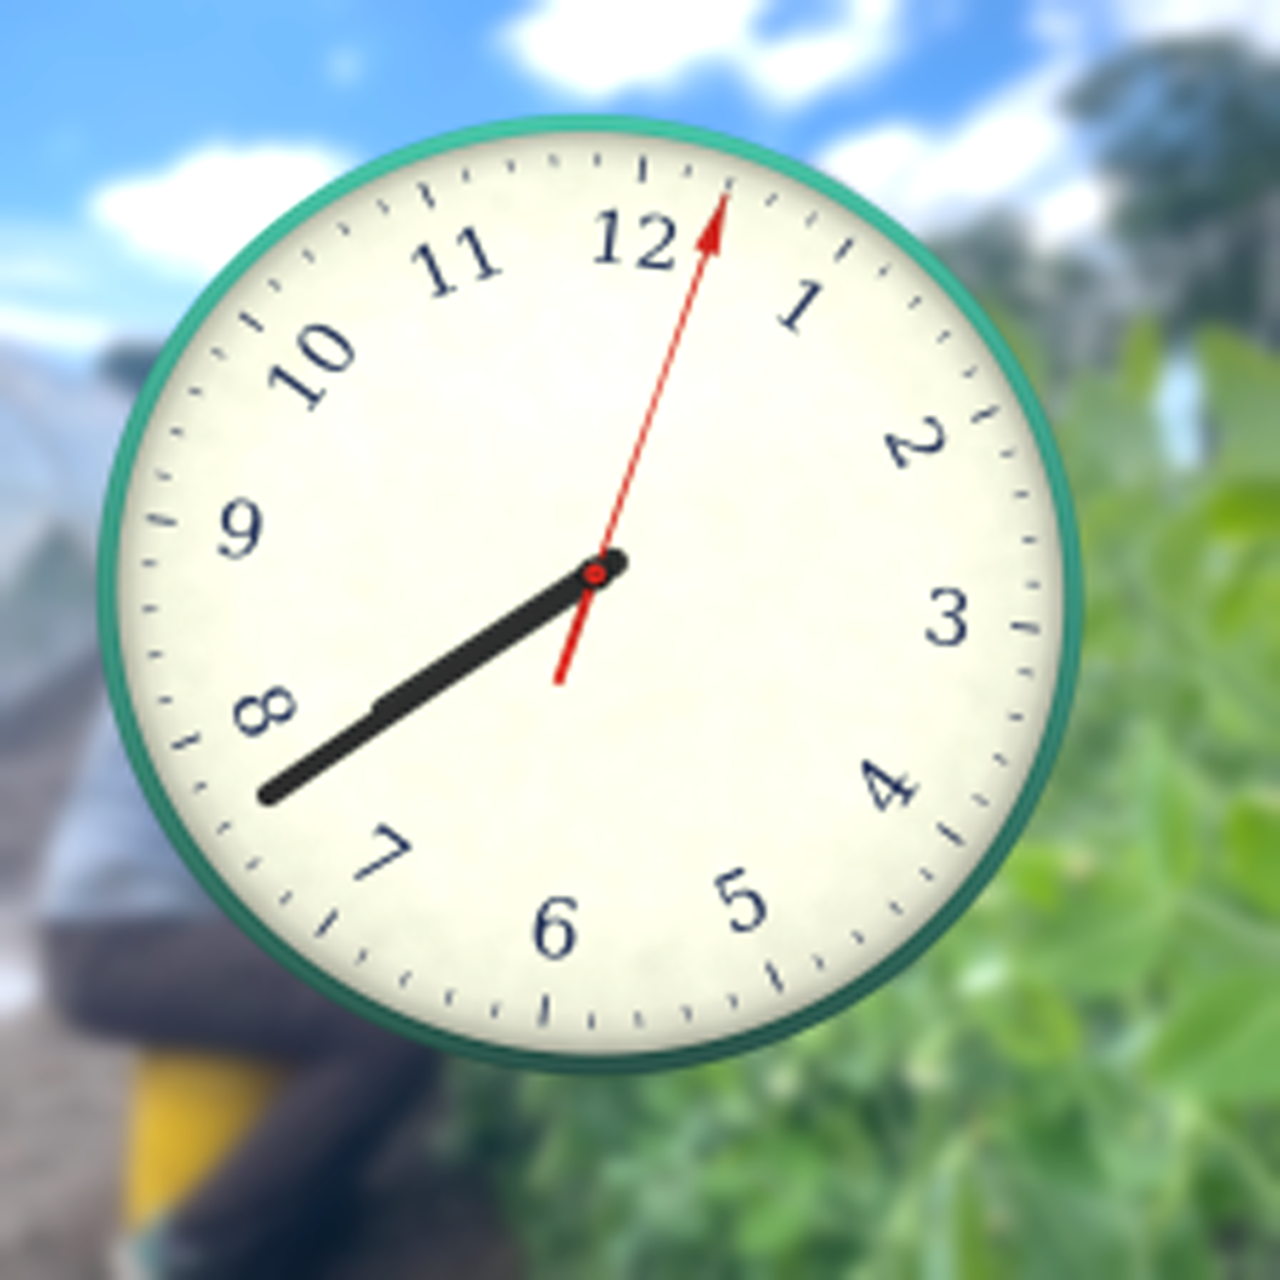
7,38,02
